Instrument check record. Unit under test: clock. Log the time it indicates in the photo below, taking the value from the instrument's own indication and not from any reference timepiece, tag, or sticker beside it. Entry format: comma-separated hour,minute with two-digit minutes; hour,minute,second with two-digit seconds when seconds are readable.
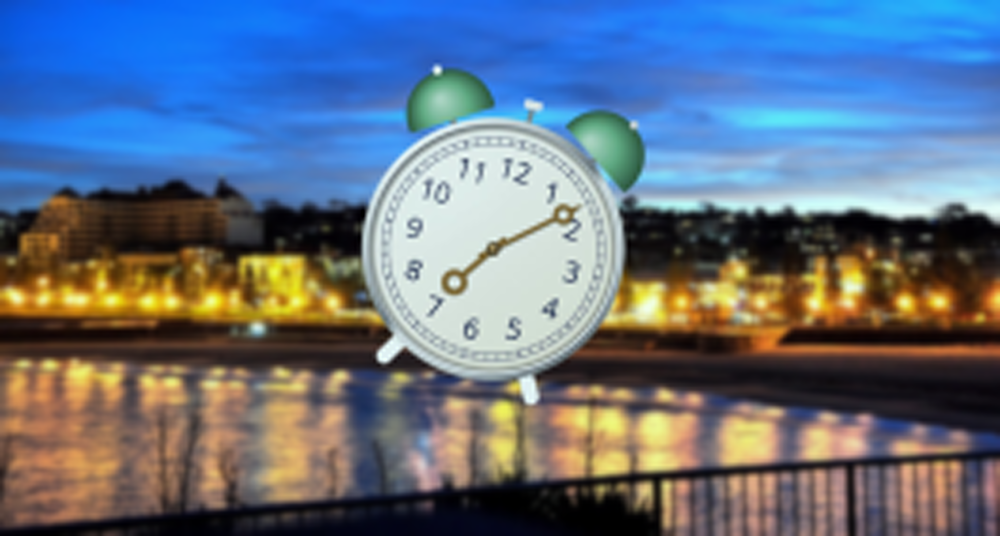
7,08
